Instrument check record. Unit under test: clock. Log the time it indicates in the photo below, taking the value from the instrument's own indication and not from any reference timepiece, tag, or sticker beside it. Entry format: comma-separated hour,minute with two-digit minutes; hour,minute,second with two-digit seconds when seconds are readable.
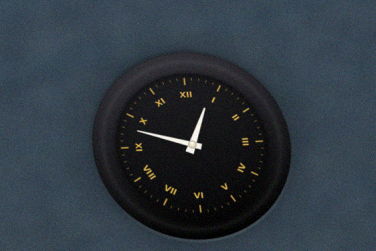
12,48
